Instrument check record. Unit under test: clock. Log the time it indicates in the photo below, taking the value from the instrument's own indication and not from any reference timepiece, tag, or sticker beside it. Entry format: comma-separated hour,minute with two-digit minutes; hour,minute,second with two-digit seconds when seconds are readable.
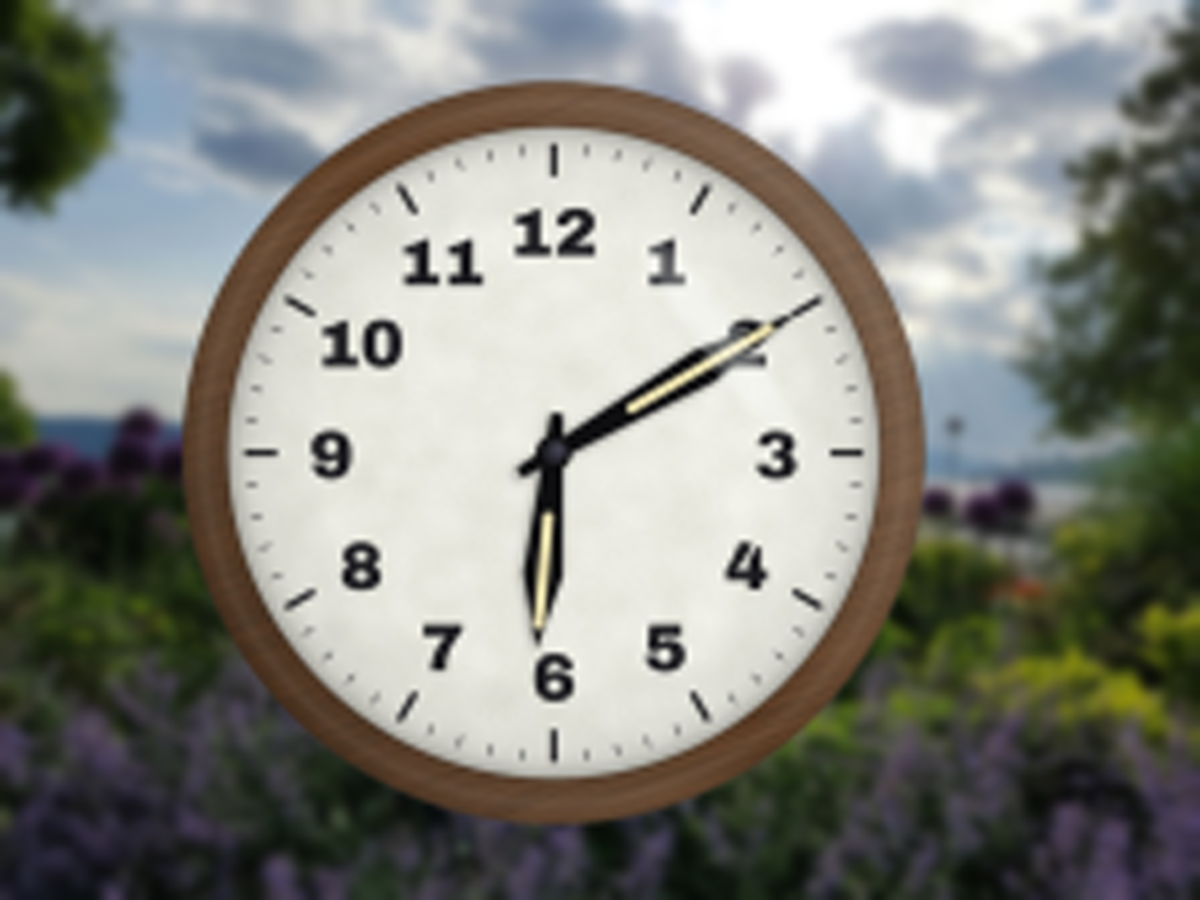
6,10
